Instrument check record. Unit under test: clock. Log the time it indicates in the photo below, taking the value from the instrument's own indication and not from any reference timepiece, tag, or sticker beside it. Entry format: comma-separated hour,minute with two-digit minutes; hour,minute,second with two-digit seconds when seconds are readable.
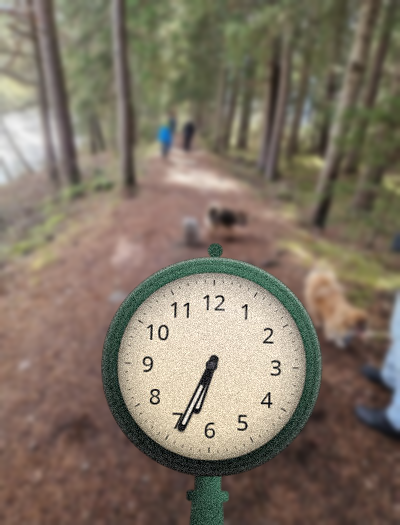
6,34
